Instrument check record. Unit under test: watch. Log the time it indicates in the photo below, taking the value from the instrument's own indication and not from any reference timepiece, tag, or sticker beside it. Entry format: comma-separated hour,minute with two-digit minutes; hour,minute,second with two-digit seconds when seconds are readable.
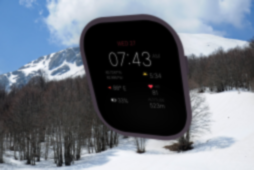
7,43
